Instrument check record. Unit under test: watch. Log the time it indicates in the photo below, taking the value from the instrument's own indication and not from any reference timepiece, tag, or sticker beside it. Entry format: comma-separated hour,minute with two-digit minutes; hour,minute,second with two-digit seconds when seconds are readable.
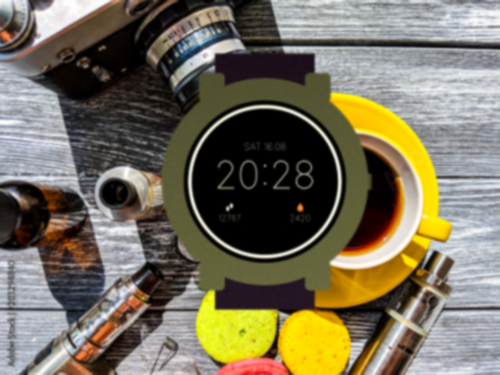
20,28
